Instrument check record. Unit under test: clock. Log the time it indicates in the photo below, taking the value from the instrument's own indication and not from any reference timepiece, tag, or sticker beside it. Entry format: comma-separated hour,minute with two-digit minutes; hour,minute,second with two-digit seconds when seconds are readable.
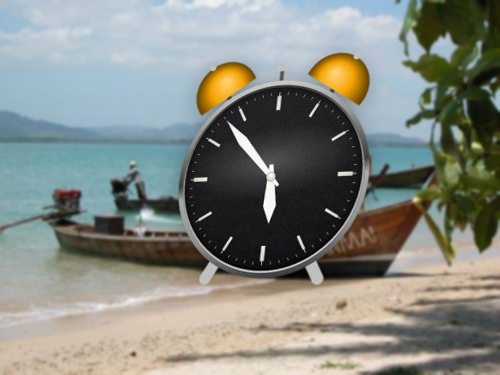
5,53
